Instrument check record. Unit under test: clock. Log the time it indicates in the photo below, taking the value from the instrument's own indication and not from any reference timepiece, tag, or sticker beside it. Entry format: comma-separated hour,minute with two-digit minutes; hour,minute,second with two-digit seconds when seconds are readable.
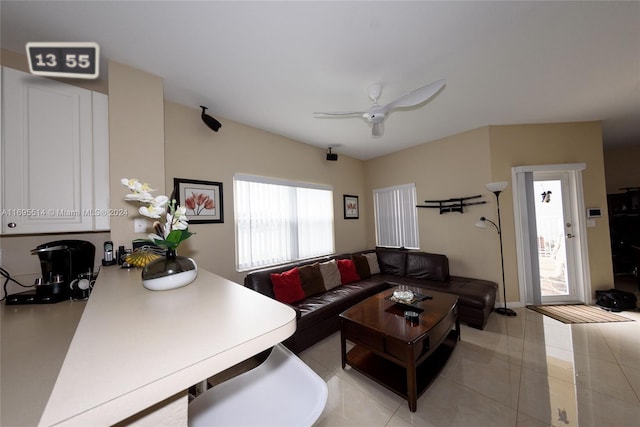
13,55
